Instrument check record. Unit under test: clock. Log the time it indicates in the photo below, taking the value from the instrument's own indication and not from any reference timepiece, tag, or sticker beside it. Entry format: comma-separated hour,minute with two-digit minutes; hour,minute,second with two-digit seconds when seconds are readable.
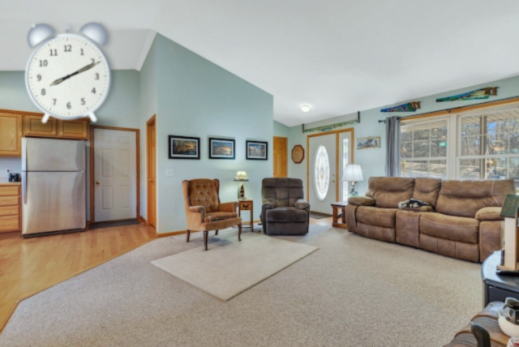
8,11
